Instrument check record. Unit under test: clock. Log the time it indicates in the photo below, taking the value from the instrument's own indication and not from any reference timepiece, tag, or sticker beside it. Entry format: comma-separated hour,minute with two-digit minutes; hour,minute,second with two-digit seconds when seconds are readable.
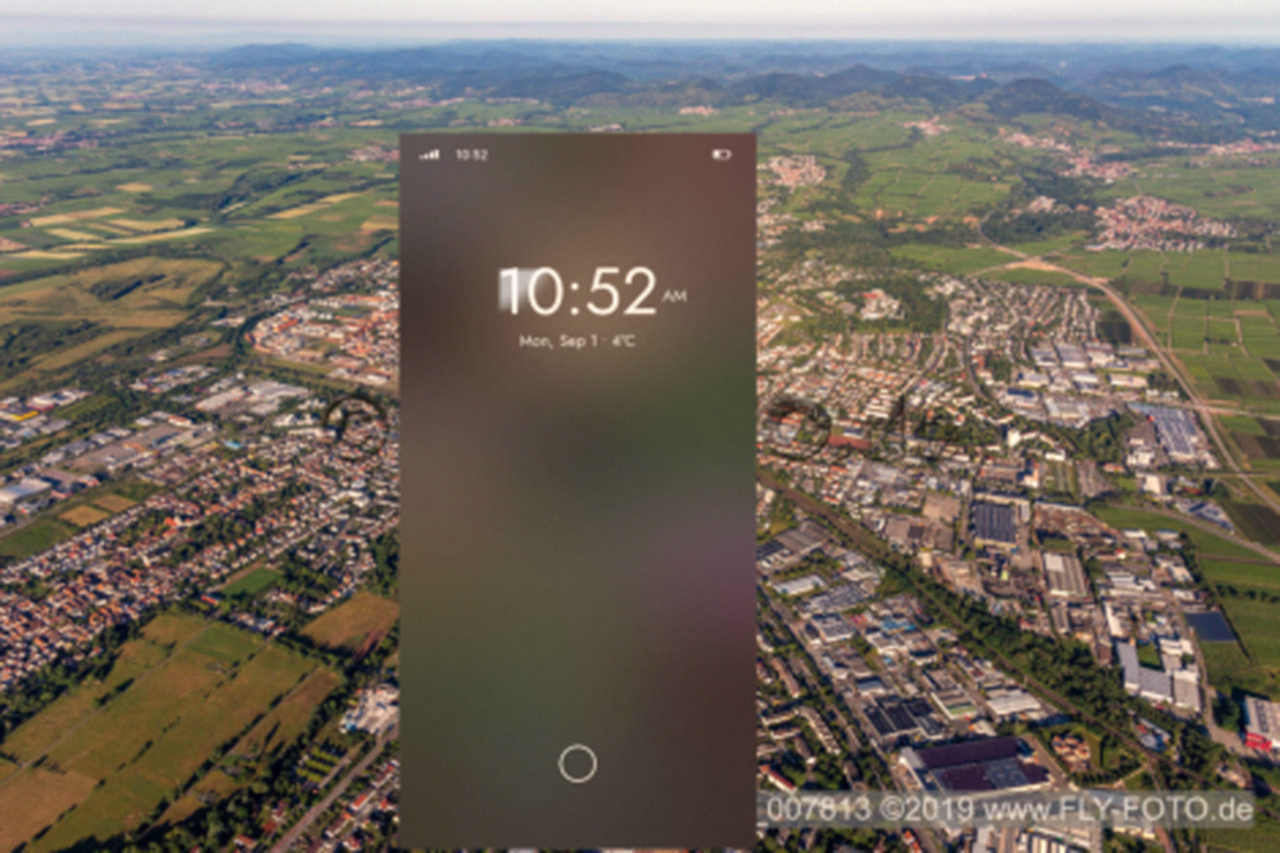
10,52
